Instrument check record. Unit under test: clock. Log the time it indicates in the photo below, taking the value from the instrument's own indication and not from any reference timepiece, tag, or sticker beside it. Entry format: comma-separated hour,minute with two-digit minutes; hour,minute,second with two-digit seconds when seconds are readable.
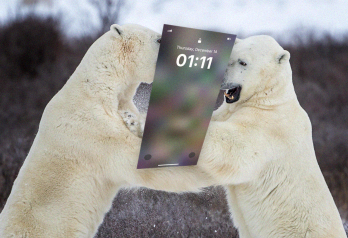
1,11
